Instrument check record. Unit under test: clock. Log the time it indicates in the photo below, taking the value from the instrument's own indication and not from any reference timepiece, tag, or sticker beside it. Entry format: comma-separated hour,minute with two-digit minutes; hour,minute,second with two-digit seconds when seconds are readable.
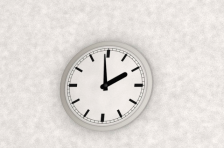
1,59
